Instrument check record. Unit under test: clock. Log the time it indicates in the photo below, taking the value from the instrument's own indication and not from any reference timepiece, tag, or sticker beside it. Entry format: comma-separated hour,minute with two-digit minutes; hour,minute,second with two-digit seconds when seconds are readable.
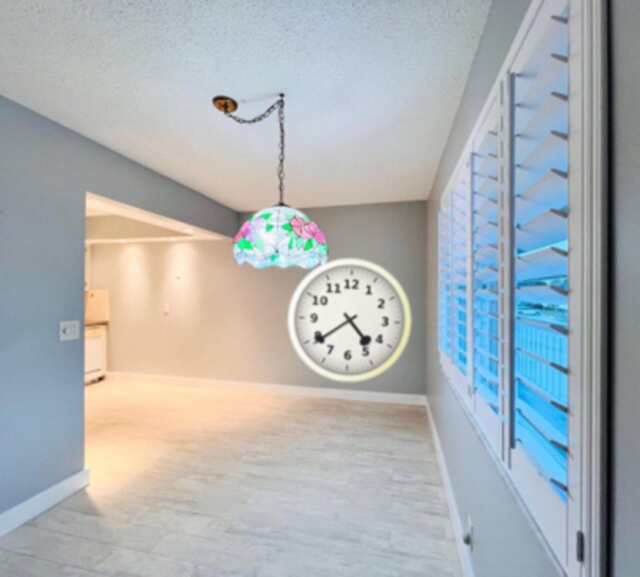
4,39
